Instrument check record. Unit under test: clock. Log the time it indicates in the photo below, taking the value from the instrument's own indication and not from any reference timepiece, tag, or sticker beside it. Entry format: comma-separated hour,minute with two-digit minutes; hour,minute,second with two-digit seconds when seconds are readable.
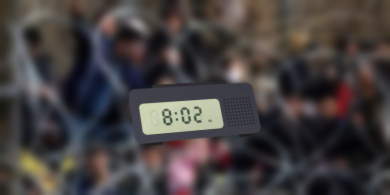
8,02
